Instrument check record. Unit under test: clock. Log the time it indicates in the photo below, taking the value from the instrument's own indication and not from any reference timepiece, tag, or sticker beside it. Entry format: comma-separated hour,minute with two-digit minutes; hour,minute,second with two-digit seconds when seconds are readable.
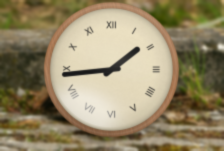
1,44
